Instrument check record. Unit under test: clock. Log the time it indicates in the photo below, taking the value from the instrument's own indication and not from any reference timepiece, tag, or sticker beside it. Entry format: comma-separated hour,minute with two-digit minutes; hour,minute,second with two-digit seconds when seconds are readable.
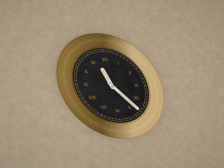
11,23
